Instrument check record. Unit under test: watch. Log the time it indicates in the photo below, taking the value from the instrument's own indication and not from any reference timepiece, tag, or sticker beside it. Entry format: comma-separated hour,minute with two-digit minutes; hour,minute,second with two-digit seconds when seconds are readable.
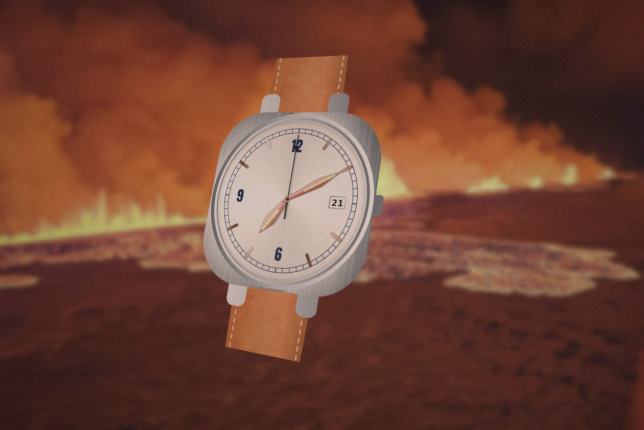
7,10,00
